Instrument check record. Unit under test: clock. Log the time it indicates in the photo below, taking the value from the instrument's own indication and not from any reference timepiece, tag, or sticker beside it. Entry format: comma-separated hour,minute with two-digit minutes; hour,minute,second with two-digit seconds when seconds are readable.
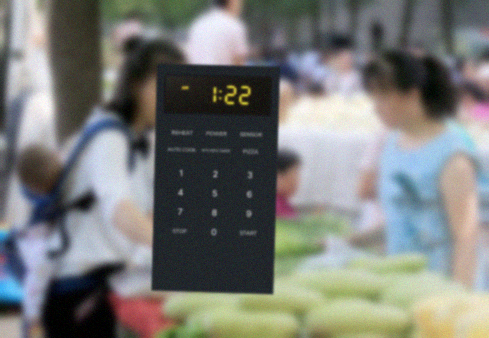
1,22
